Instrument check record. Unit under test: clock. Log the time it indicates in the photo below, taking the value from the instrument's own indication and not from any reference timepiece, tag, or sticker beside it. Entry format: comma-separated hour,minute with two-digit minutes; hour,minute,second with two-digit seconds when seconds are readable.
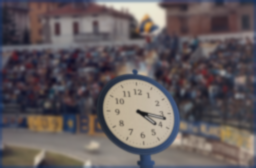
4,17
